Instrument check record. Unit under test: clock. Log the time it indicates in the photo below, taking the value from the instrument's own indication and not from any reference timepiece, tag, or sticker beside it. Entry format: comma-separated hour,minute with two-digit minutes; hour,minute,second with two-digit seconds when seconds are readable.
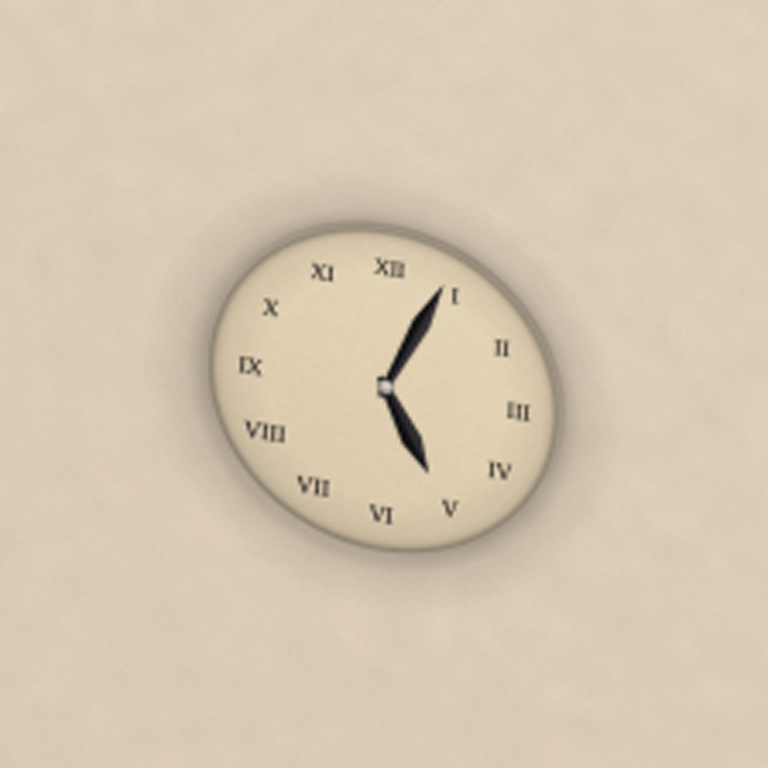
5,04
